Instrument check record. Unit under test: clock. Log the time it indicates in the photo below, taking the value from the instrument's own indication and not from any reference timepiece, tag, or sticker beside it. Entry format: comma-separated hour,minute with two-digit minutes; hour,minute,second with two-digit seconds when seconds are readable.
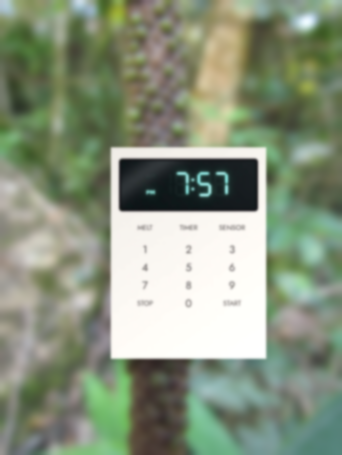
7,57
